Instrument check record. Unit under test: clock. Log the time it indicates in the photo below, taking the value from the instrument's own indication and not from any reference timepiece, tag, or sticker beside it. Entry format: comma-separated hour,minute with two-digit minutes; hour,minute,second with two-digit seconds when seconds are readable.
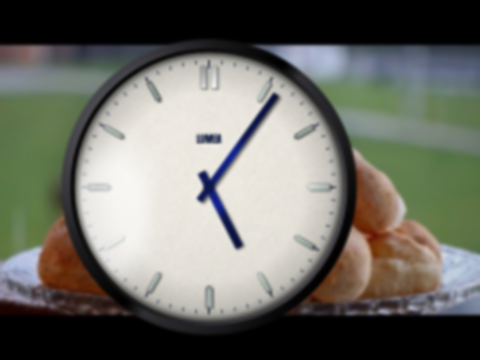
5,06
